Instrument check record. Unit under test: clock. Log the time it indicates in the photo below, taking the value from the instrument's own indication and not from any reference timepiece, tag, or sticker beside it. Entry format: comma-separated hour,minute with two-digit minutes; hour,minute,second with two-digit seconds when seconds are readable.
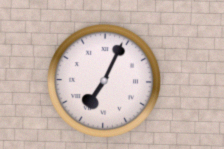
7,04
